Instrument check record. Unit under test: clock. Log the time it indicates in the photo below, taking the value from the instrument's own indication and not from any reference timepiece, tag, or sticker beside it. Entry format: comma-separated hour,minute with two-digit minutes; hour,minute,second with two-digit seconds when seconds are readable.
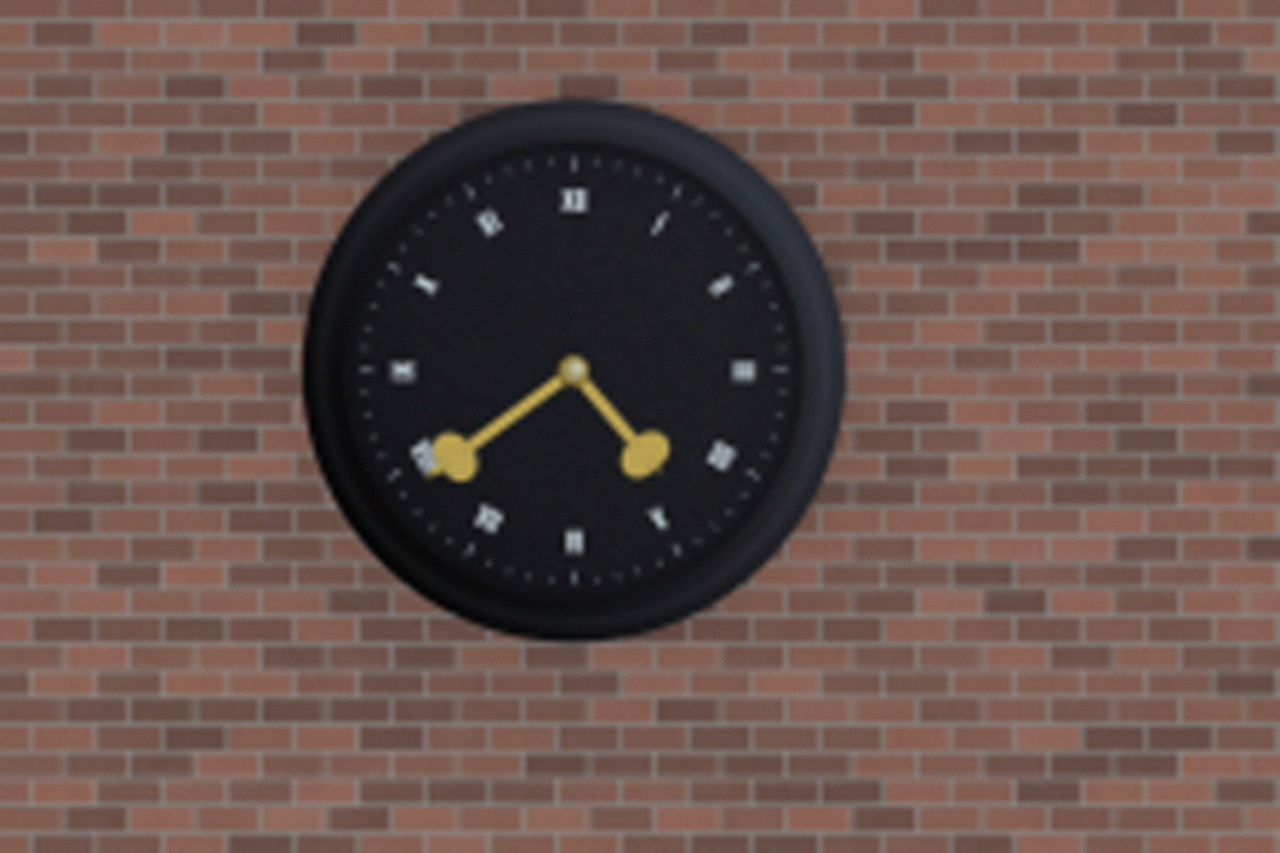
4,39
